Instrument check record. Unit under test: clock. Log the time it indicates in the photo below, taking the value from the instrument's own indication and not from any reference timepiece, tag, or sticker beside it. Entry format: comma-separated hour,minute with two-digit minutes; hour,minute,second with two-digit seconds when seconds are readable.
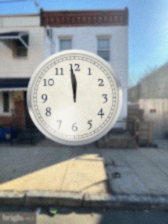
11,59
